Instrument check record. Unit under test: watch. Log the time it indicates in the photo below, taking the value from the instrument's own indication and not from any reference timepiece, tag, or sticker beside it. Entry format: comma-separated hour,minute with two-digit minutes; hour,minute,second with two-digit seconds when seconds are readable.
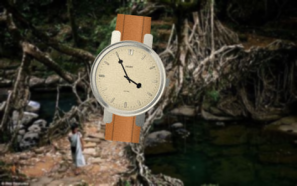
3,55
